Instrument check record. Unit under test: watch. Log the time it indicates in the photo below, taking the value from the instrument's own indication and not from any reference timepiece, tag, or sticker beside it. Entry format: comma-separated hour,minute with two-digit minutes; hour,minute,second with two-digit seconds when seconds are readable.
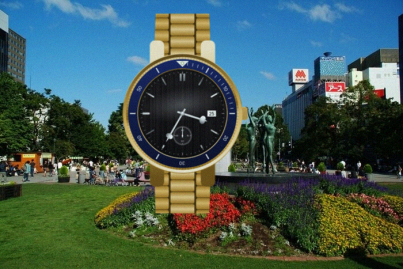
3,35
